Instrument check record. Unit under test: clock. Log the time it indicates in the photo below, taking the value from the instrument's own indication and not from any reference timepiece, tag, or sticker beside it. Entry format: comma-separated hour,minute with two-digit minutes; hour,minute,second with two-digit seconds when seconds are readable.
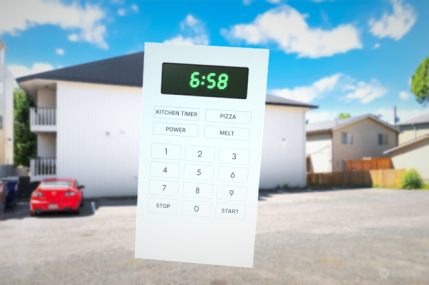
6,58
